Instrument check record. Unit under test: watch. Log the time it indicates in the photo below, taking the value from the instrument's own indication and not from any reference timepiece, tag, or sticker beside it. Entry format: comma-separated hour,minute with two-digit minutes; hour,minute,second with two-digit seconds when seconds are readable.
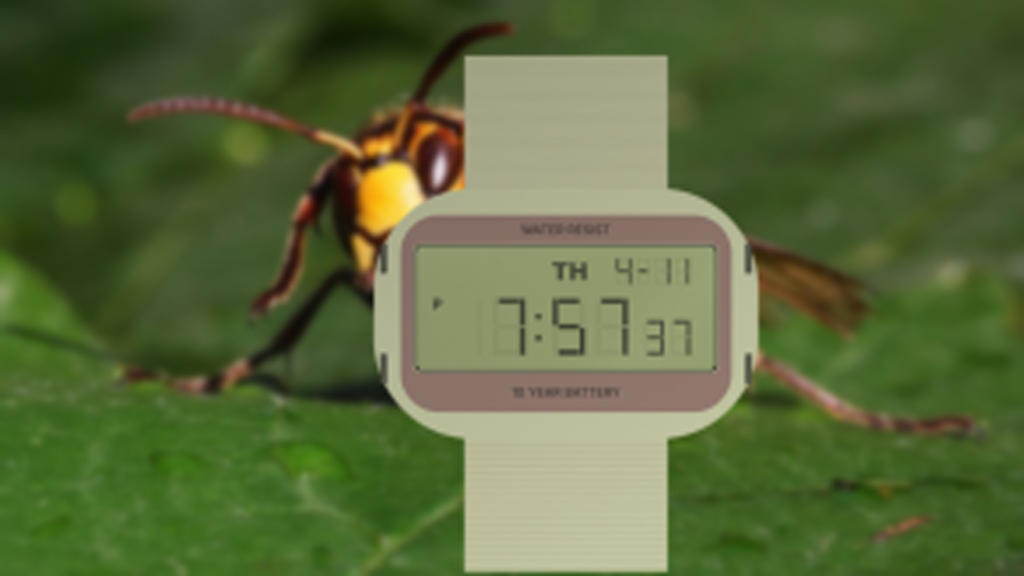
7,57,37
